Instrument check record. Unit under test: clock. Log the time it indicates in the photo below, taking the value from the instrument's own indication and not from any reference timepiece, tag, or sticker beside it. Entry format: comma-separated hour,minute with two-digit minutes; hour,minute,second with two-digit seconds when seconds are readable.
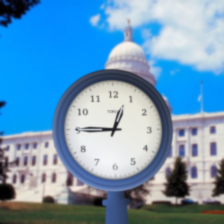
12,45
